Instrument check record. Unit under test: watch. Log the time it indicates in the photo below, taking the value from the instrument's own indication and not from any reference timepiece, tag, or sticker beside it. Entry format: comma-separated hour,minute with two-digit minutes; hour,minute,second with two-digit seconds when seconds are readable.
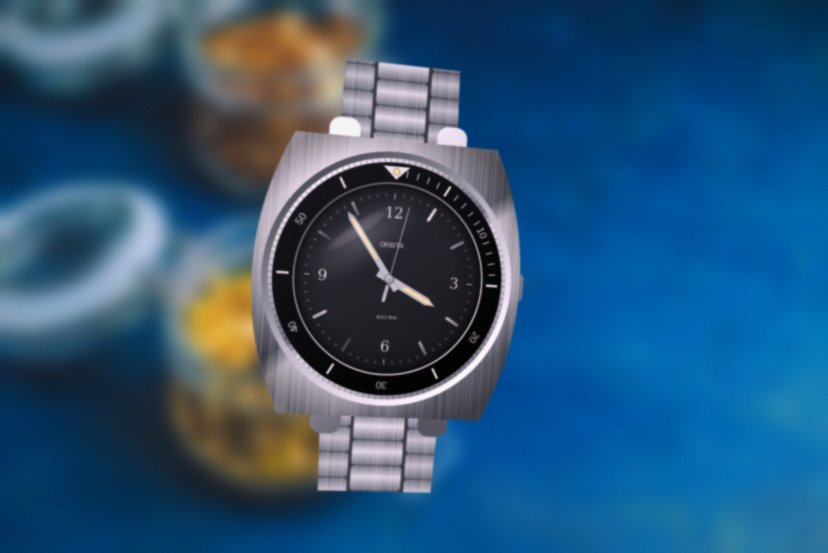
3,54,02
